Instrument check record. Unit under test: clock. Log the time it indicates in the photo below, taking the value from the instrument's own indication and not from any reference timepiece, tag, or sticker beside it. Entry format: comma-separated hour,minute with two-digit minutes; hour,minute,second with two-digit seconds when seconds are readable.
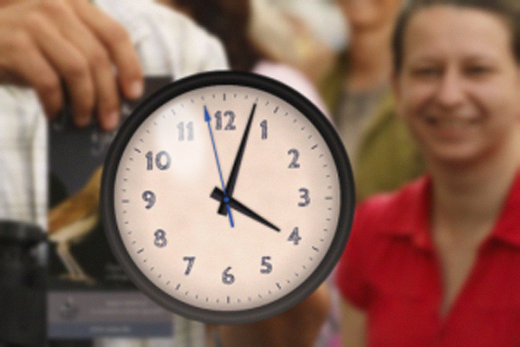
4,02,58
